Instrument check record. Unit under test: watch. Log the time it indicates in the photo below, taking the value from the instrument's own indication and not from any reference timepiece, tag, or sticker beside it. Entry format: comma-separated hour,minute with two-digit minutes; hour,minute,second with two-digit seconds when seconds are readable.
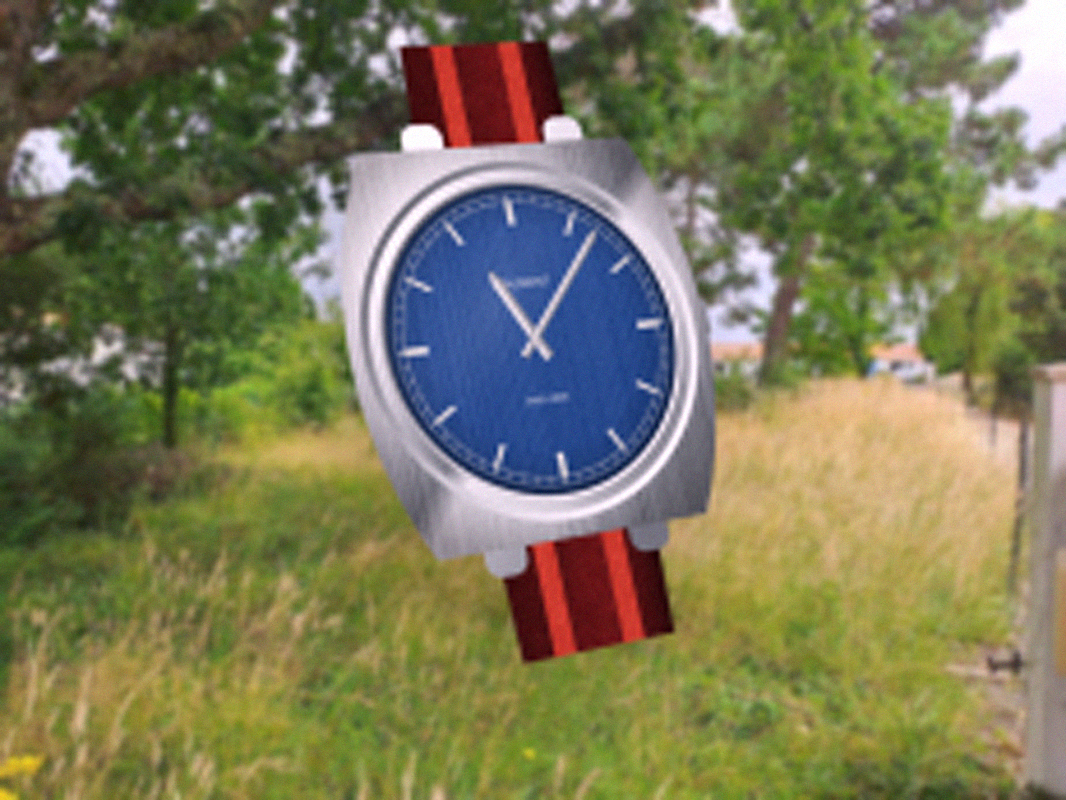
11,07
